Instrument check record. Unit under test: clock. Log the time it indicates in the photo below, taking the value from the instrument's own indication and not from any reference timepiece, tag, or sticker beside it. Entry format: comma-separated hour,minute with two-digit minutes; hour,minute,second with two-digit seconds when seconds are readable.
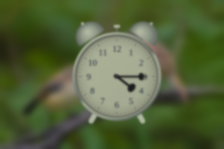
4,15
